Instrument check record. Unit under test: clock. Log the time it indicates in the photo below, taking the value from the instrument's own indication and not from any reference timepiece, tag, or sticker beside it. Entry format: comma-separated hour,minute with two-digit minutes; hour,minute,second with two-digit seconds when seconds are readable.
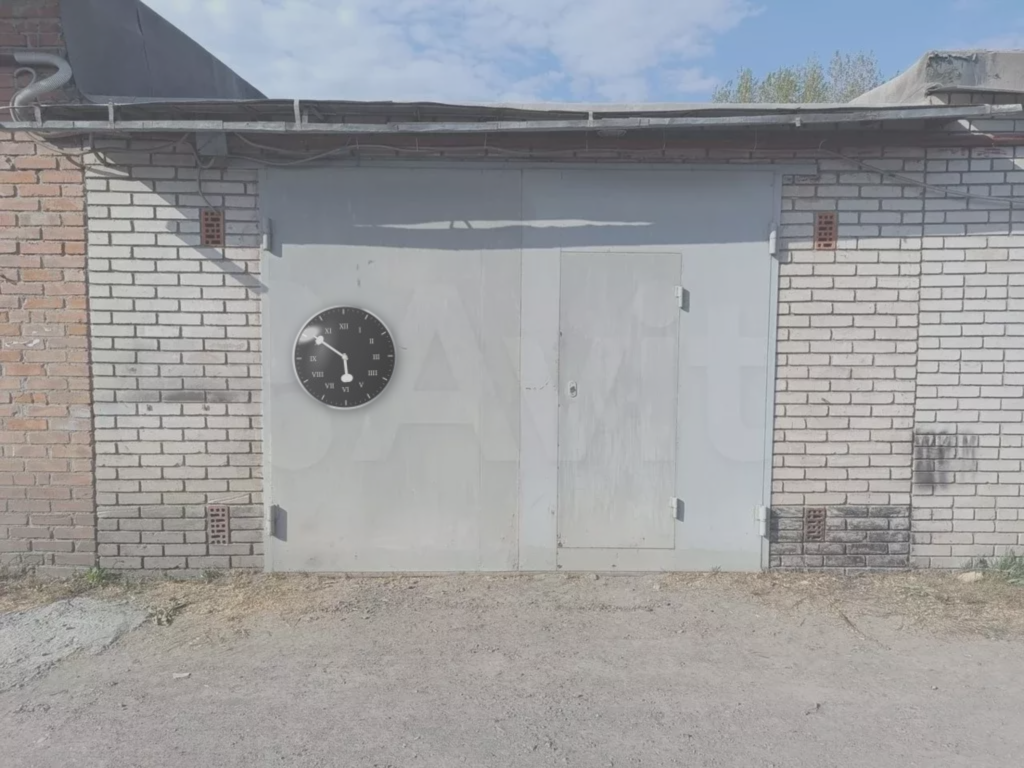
5,51
